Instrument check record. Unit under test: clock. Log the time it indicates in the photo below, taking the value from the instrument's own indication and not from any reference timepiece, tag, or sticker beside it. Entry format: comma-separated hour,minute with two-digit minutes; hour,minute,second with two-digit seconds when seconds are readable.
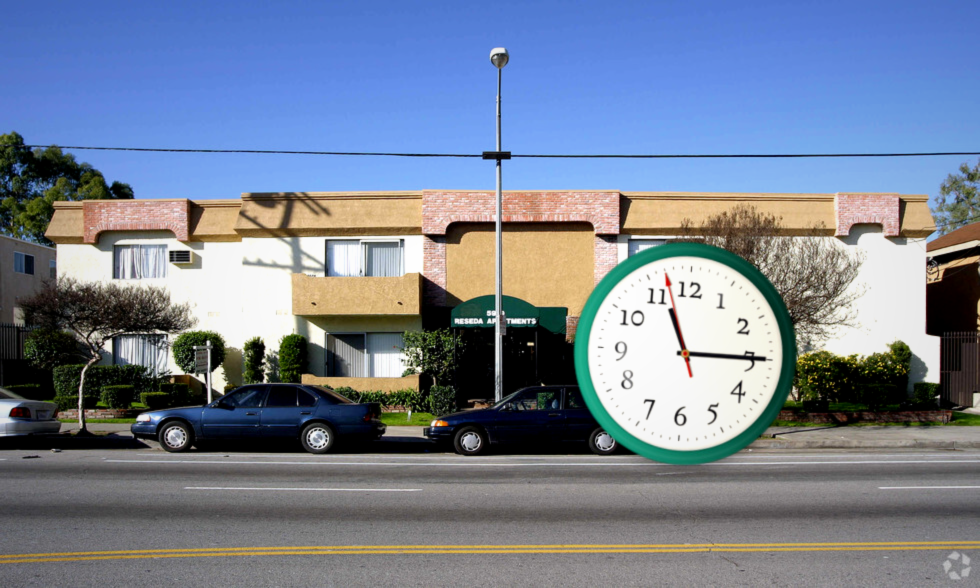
11,14,57
